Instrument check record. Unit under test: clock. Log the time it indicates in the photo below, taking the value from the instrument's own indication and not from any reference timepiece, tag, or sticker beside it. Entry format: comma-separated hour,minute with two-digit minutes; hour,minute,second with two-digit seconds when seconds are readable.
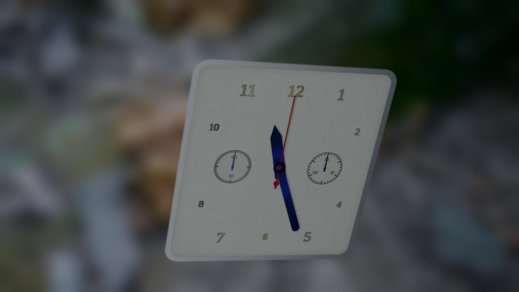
11,26
